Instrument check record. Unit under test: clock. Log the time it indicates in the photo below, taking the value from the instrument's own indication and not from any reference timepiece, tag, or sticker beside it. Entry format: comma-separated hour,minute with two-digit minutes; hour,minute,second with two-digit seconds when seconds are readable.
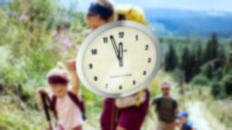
11,57
